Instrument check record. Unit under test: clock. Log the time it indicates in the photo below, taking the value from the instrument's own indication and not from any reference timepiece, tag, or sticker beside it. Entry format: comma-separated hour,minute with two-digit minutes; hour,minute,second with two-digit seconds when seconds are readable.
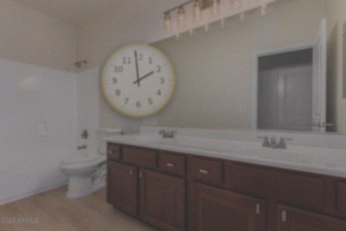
1,59
